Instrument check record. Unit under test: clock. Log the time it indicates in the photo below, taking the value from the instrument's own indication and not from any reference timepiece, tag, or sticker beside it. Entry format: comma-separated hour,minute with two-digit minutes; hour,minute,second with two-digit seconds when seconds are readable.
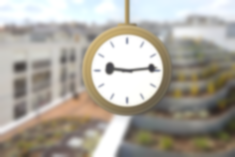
9,14
